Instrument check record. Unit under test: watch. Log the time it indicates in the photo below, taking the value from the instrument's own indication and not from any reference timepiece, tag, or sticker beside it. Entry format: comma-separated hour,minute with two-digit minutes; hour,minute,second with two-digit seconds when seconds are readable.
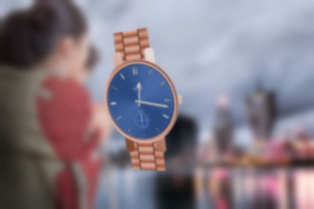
12,17
